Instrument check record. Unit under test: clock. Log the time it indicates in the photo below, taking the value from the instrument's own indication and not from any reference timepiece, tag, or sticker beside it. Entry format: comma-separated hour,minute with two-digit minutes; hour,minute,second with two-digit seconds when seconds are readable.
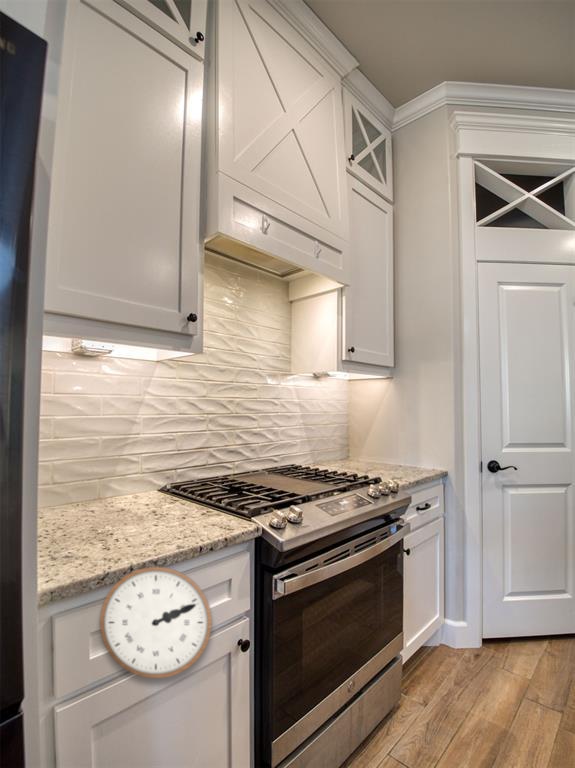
2,11
